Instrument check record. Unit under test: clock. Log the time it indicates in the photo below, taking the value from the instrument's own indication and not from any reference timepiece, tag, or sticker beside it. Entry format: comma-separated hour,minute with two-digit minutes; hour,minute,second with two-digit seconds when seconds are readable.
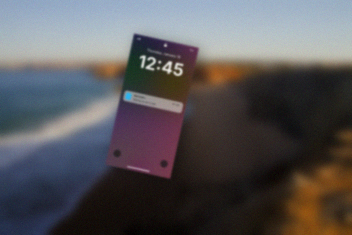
12,45
